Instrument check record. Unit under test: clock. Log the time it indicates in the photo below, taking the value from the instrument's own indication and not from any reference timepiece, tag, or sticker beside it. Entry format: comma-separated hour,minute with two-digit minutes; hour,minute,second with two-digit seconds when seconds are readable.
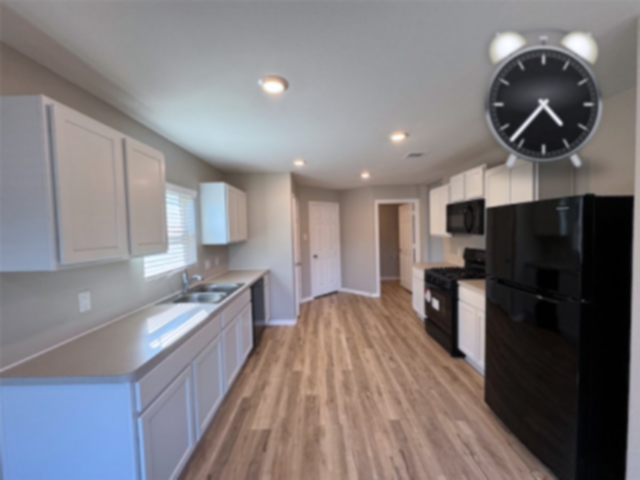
4,37
